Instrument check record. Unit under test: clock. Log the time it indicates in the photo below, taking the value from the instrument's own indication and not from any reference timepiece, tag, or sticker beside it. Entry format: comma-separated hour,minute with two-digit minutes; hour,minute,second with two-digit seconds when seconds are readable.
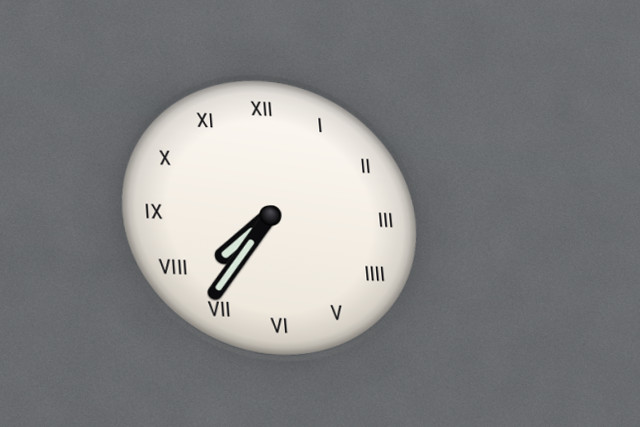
7,36
